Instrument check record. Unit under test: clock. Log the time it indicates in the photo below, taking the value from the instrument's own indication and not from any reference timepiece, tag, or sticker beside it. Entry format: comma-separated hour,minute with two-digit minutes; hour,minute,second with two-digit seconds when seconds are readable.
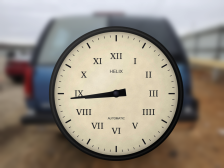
8,44
